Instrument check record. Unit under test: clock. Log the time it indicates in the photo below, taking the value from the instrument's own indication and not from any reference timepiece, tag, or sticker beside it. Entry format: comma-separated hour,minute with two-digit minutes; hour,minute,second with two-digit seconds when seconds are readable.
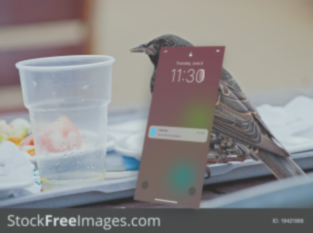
11,30
